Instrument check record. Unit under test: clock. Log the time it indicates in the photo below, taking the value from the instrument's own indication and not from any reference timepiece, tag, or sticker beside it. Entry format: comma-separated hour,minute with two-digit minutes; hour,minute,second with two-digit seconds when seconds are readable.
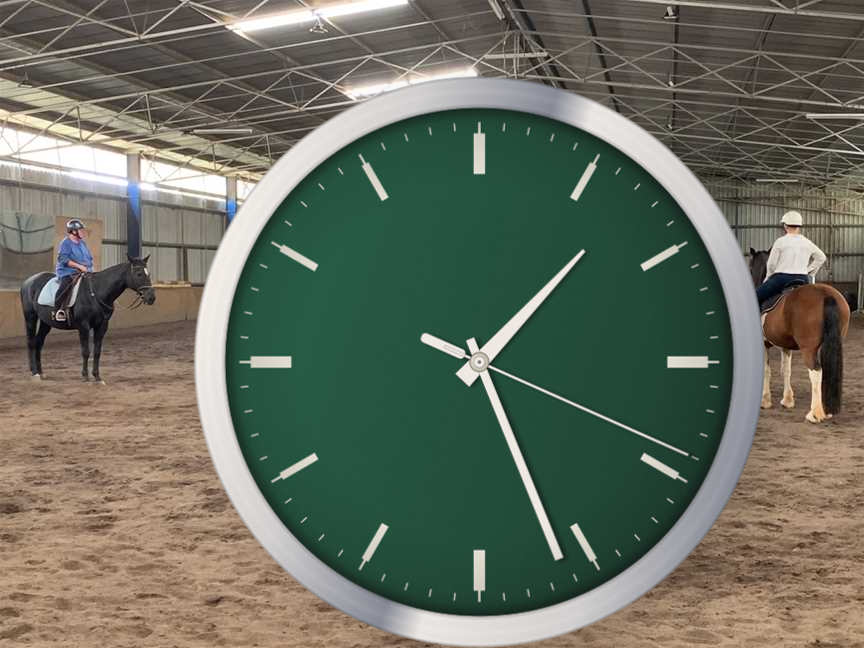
1,26,19
